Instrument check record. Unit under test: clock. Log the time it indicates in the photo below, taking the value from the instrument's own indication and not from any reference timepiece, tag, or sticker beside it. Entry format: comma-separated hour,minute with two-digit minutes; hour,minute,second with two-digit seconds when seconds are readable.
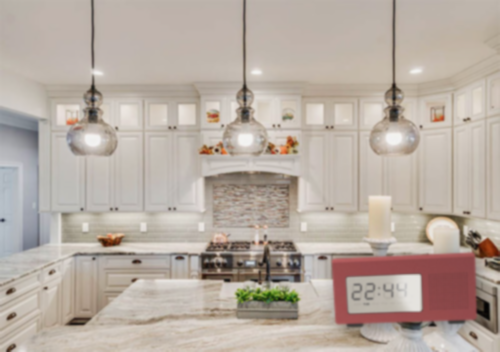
22,44
